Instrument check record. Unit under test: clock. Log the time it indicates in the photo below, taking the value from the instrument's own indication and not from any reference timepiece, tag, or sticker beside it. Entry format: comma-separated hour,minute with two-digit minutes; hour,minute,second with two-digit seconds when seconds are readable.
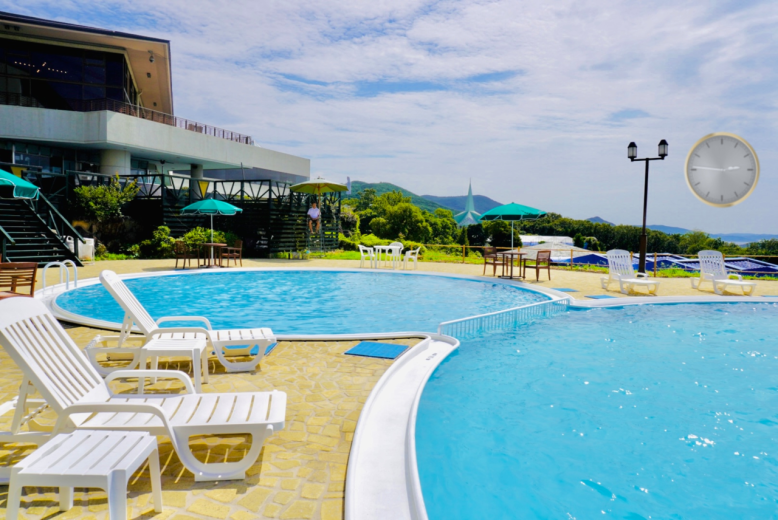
2,46
